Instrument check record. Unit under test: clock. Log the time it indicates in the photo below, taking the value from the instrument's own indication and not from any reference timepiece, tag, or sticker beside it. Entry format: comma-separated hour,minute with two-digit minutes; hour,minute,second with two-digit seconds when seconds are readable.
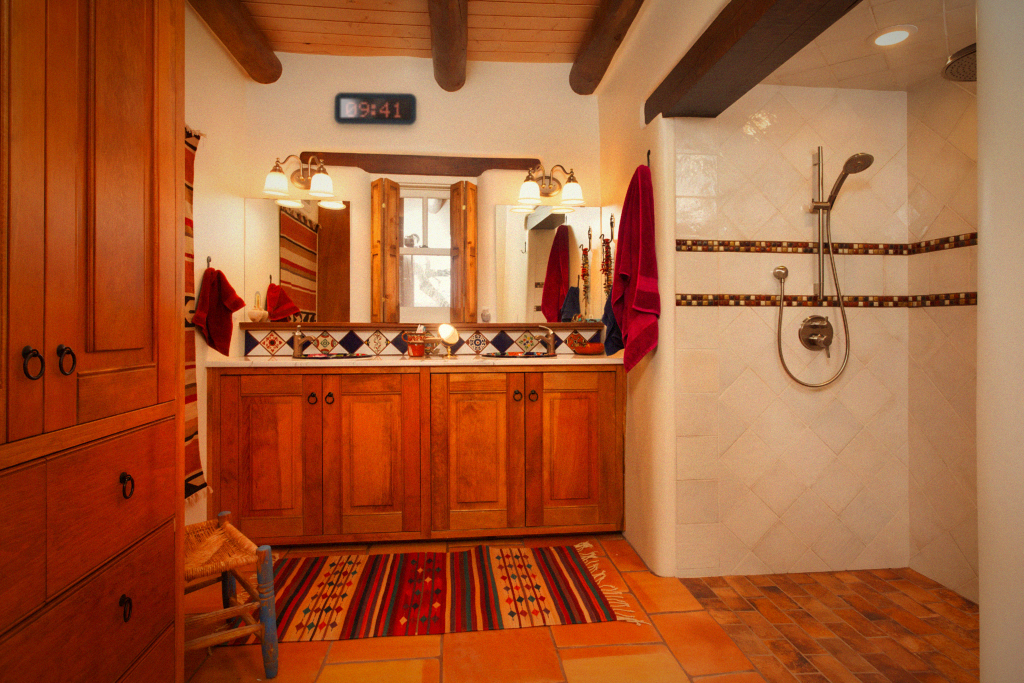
9,41
